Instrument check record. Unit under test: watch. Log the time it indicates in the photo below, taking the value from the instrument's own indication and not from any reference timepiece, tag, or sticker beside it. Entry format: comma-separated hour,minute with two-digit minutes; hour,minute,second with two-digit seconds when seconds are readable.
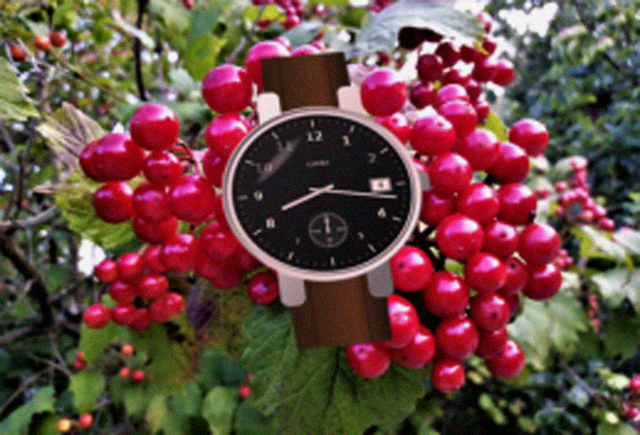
8,17
